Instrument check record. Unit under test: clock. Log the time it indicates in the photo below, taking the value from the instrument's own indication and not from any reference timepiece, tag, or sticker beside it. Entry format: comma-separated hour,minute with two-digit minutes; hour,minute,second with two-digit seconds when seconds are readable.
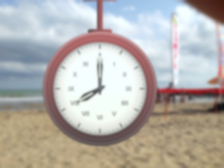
8,00
